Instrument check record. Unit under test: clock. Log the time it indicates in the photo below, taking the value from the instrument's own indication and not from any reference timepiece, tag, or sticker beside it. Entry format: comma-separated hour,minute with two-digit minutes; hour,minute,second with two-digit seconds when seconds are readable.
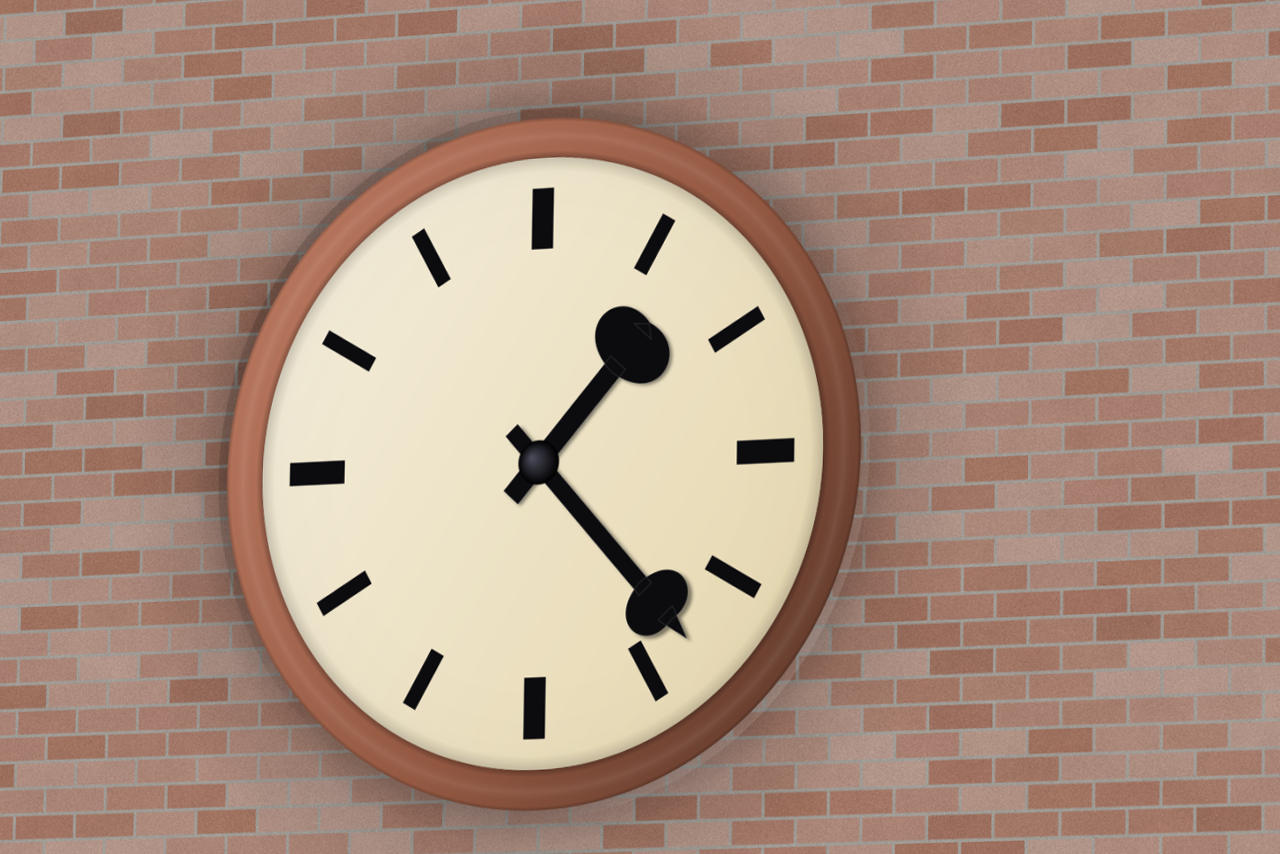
1,23
